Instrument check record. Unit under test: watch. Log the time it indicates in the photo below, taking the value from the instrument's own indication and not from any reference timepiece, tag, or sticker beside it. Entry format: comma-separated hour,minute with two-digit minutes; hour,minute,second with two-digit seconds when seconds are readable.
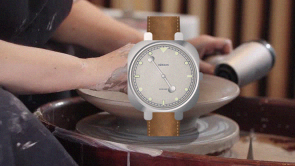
4,54
